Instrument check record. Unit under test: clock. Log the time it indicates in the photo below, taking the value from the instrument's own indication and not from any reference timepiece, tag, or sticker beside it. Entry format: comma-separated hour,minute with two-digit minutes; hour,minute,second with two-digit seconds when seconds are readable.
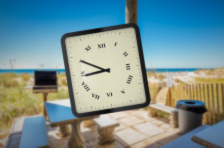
8,50
